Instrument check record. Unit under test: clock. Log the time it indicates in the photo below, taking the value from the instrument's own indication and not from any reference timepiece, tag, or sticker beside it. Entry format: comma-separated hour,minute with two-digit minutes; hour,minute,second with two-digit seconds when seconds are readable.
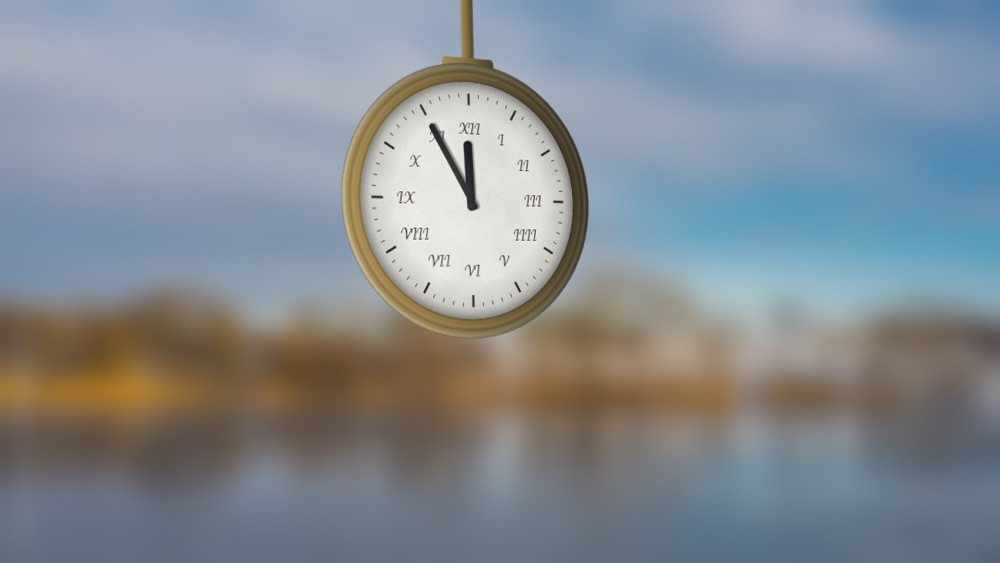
11,55
